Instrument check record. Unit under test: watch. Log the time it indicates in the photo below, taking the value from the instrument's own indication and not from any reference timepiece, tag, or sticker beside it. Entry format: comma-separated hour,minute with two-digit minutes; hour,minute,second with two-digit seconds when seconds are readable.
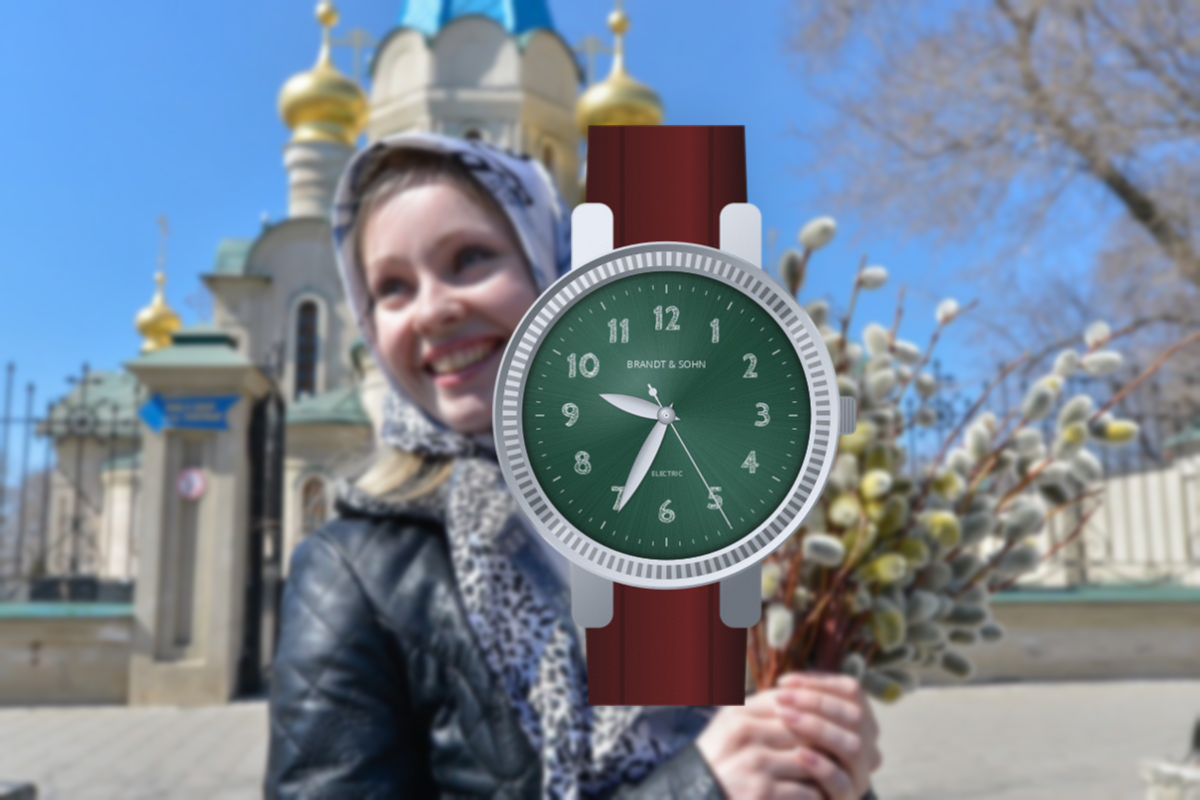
9,34,25
